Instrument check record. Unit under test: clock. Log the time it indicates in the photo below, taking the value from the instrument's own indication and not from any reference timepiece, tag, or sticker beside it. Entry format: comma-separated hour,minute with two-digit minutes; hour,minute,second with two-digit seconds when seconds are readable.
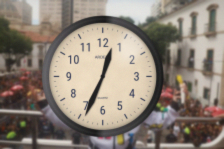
12,34
